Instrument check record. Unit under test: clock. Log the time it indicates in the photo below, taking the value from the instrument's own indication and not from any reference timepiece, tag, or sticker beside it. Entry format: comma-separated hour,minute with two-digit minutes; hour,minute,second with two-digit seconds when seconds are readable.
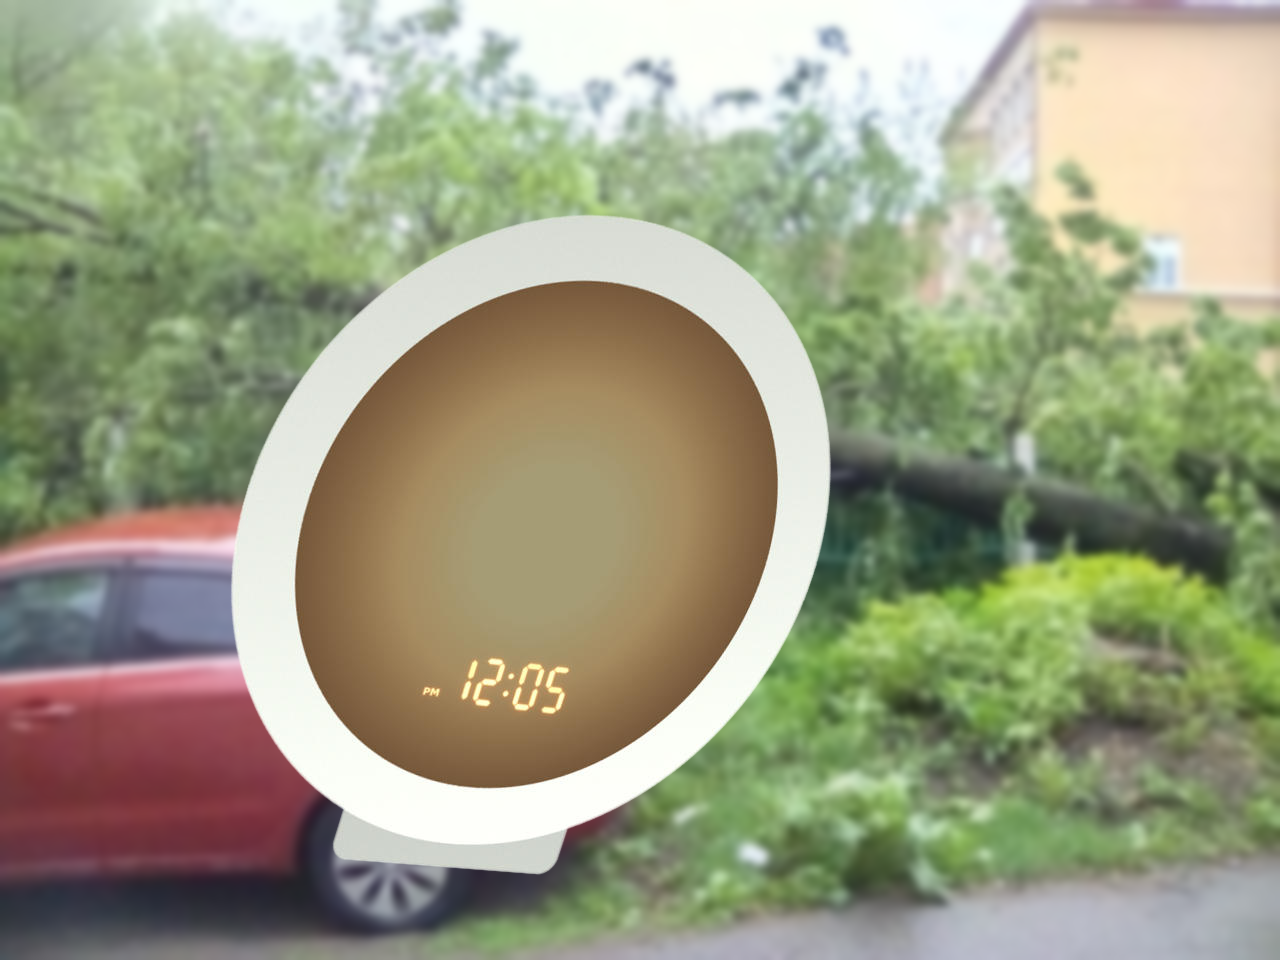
12,05
